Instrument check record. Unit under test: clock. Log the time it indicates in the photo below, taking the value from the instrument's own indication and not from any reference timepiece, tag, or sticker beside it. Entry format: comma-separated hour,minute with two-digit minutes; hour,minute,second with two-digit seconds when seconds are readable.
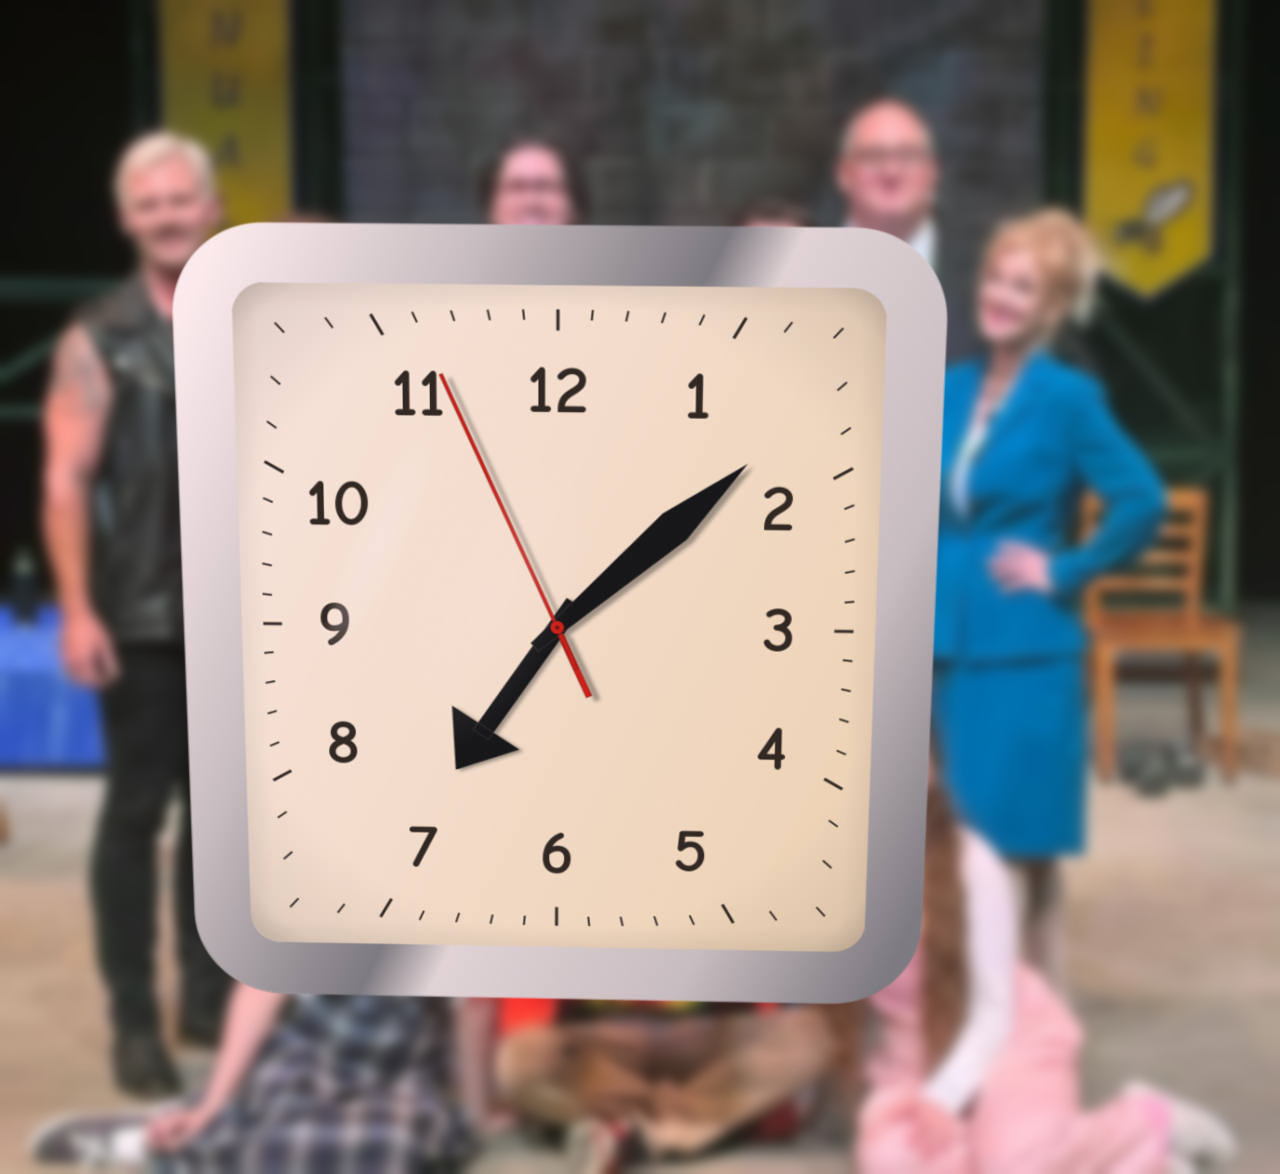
7,07,56
